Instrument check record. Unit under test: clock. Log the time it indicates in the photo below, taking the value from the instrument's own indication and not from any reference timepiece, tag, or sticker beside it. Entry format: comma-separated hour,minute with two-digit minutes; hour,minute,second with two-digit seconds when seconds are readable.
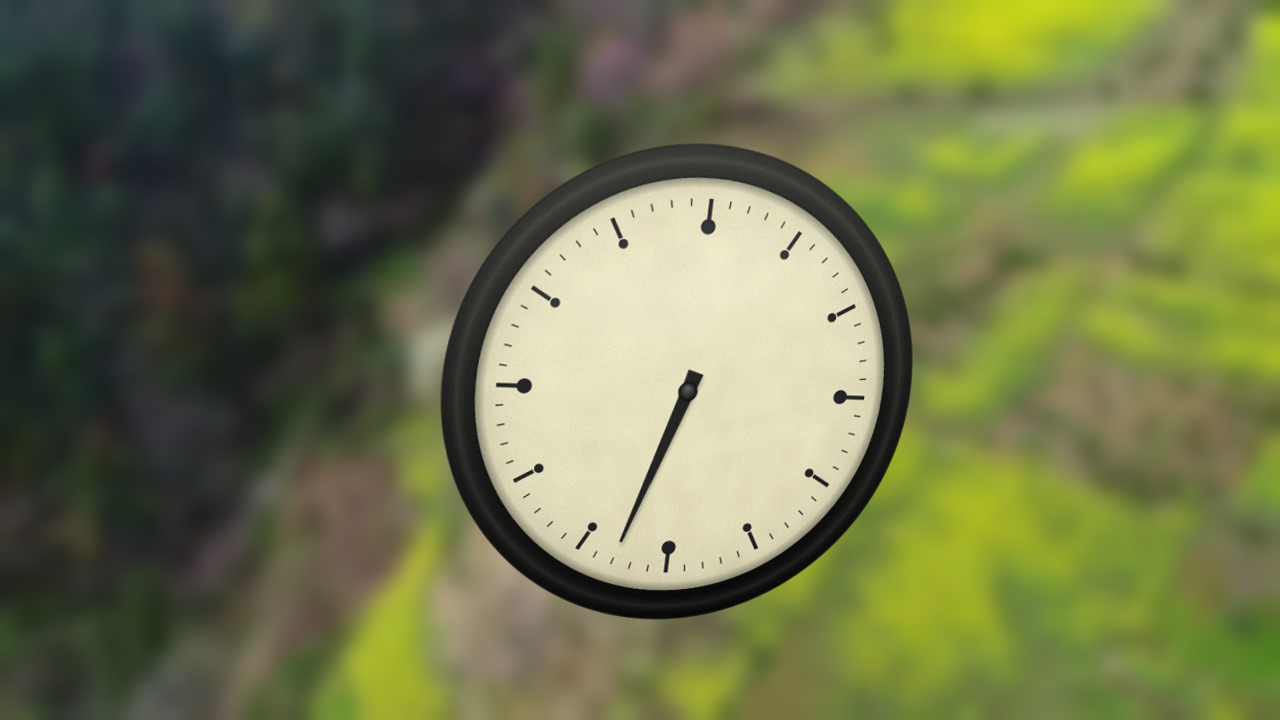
6,33
